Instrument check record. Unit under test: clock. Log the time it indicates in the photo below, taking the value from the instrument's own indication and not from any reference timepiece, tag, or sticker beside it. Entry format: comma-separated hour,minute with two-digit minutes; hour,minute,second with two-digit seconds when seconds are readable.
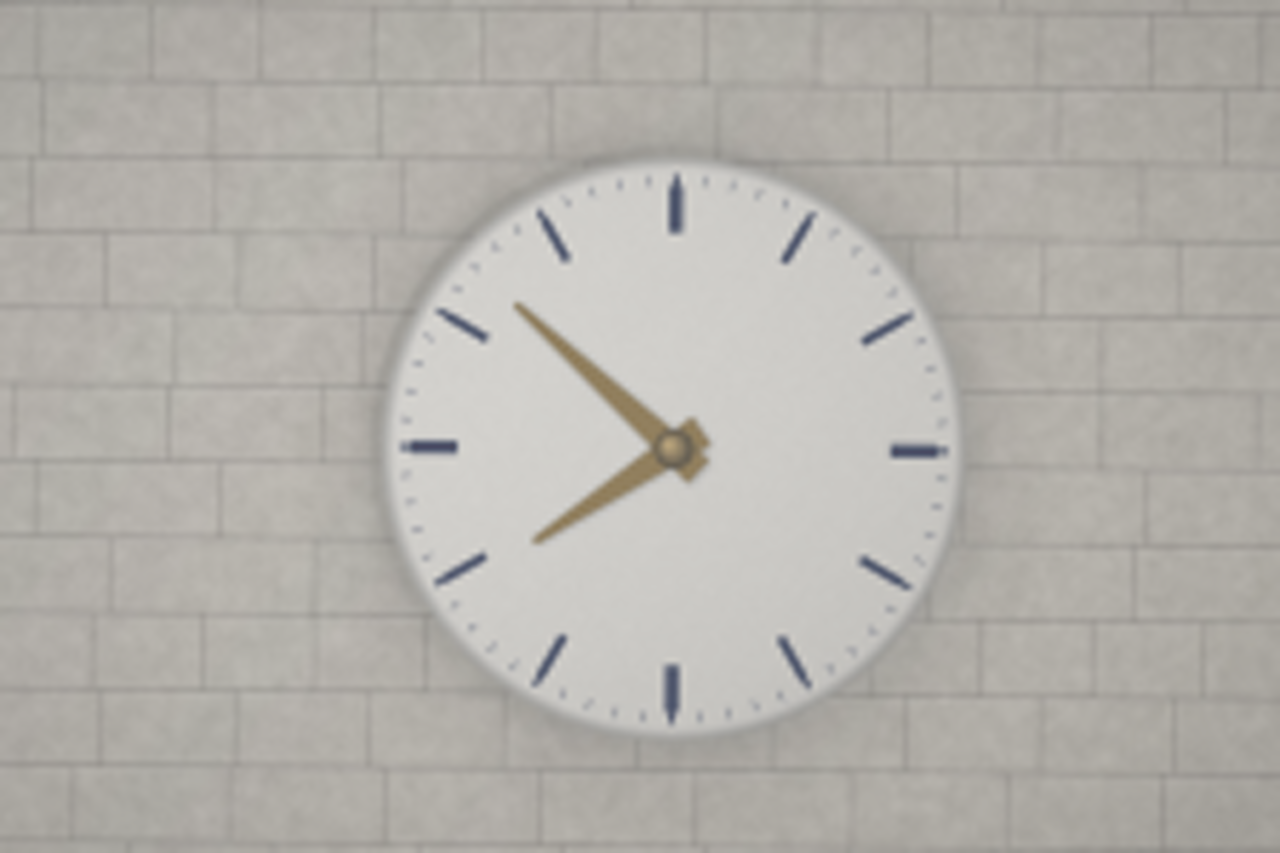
7,52
